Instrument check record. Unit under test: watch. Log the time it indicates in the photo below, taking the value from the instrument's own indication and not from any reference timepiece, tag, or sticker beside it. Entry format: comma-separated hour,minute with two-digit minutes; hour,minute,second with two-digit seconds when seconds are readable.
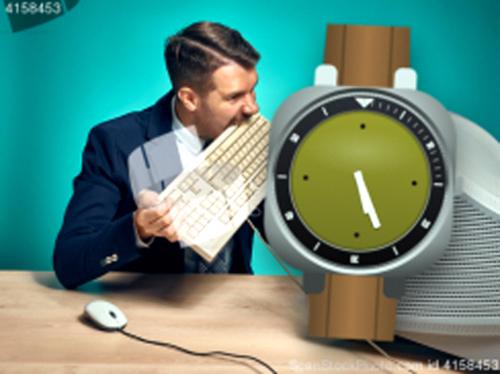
5,26
